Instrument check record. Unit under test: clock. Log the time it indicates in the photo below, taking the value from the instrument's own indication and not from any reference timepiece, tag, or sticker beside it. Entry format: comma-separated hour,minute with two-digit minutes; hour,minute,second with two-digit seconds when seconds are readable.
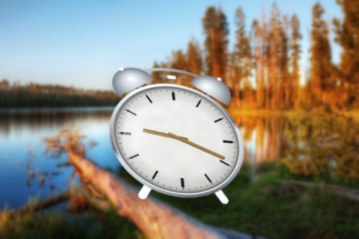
9,19
